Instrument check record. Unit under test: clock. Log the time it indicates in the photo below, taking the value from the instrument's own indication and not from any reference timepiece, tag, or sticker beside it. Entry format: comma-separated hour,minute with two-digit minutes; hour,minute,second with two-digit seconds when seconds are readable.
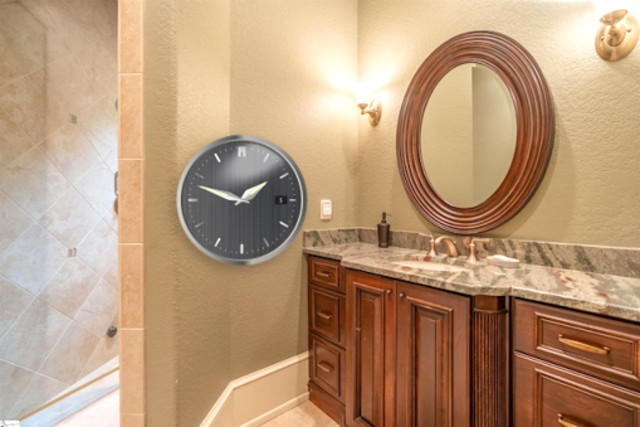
1,48
